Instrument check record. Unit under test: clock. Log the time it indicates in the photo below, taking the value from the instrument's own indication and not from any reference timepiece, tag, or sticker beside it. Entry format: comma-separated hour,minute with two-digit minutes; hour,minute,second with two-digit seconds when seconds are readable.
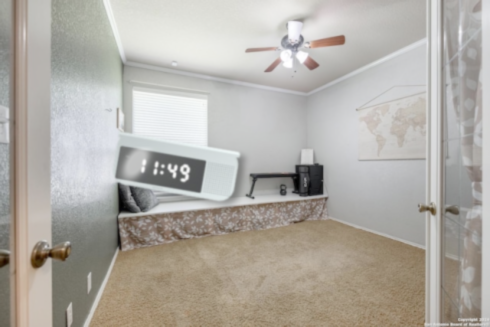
11,49
